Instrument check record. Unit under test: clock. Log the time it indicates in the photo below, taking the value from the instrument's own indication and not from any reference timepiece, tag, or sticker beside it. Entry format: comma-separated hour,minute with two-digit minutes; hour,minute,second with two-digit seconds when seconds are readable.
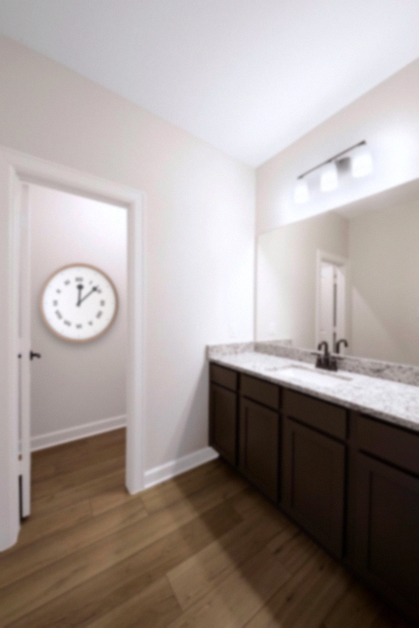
12,08
